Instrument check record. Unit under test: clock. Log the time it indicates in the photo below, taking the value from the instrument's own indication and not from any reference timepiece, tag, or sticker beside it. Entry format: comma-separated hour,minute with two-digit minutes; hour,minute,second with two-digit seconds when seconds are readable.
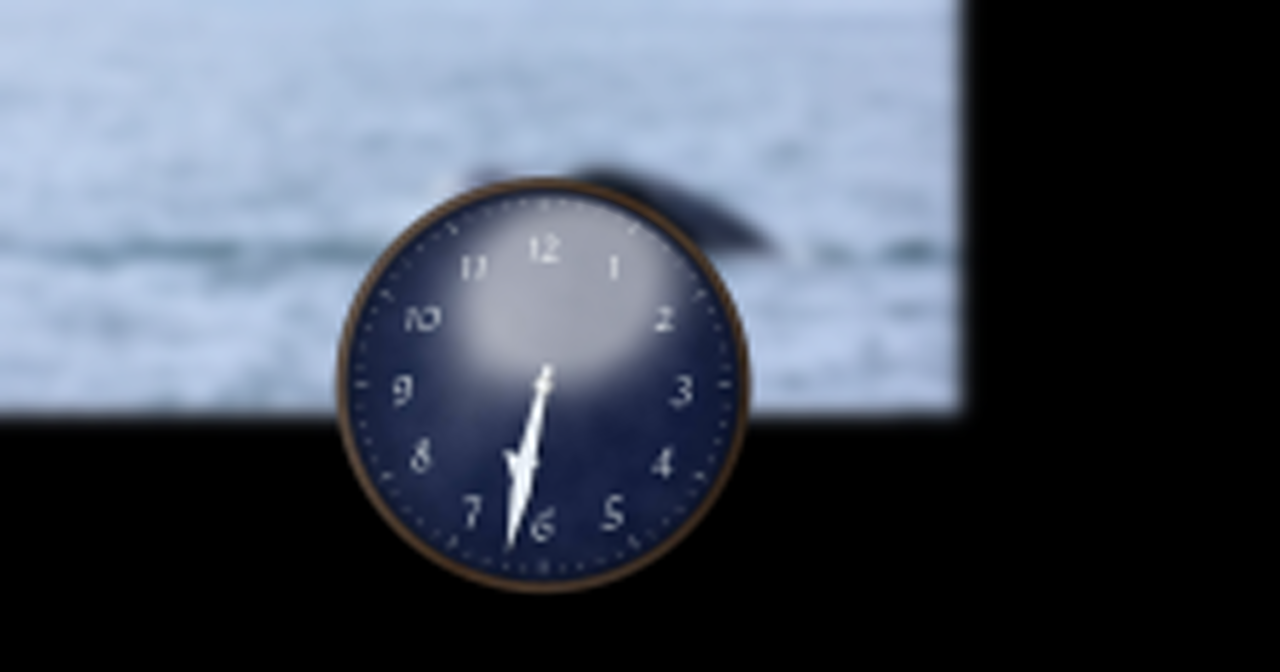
6,32
